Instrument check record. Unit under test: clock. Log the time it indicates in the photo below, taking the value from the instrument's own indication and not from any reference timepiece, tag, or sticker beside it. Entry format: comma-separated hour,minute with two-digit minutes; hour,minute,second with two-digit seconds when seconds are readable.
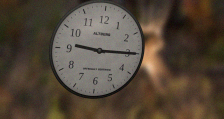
9,15
